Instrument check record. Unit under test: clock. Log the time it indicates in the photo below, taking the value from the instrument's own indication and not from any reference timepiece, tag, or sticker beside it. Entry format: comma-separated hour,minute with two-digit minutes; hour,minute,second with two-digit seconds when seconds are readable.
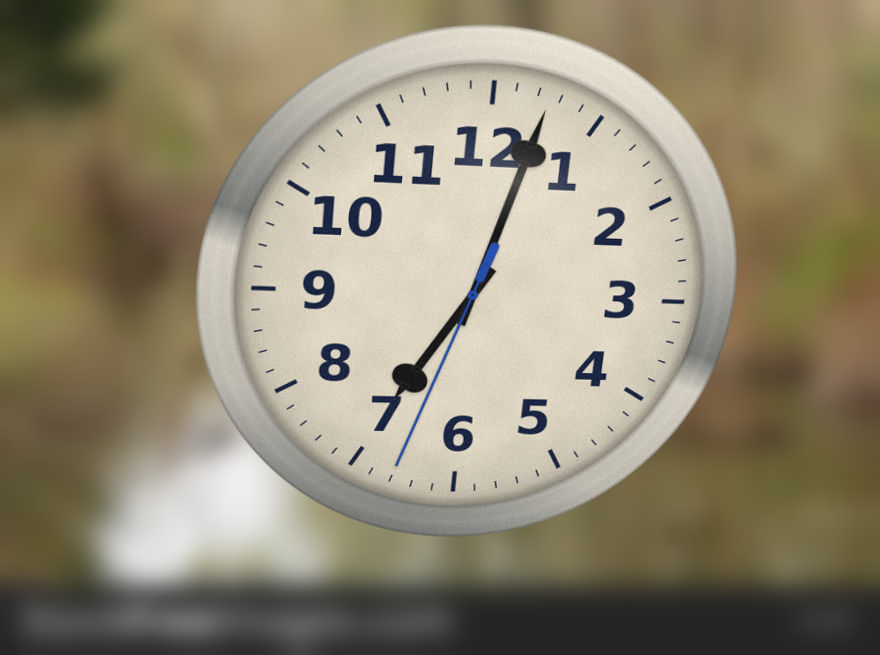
7,02,33
